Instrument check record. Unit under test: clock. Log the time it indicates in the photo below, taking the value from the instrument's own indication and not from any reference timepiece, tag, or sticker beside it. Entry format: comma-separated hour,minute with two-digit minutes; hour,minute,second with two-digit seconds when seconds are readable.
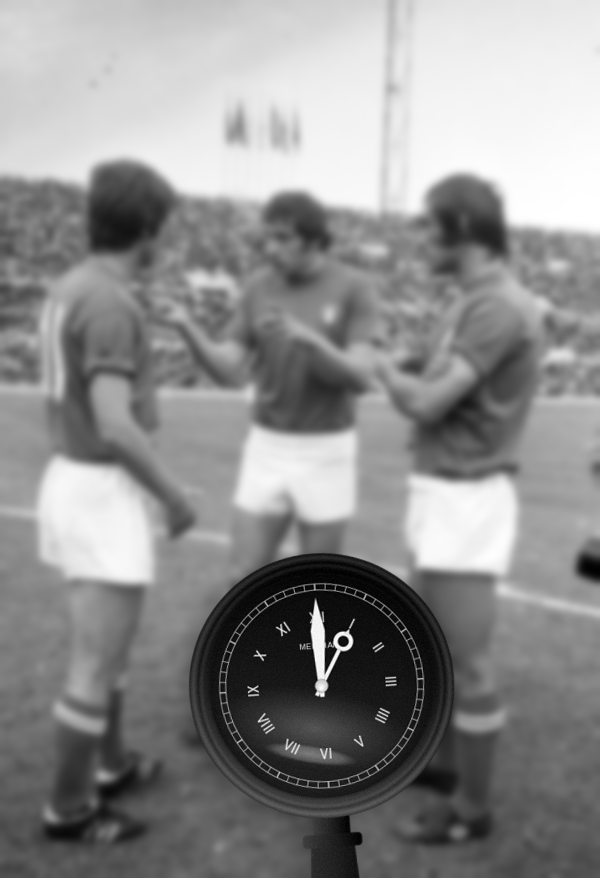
1,00
